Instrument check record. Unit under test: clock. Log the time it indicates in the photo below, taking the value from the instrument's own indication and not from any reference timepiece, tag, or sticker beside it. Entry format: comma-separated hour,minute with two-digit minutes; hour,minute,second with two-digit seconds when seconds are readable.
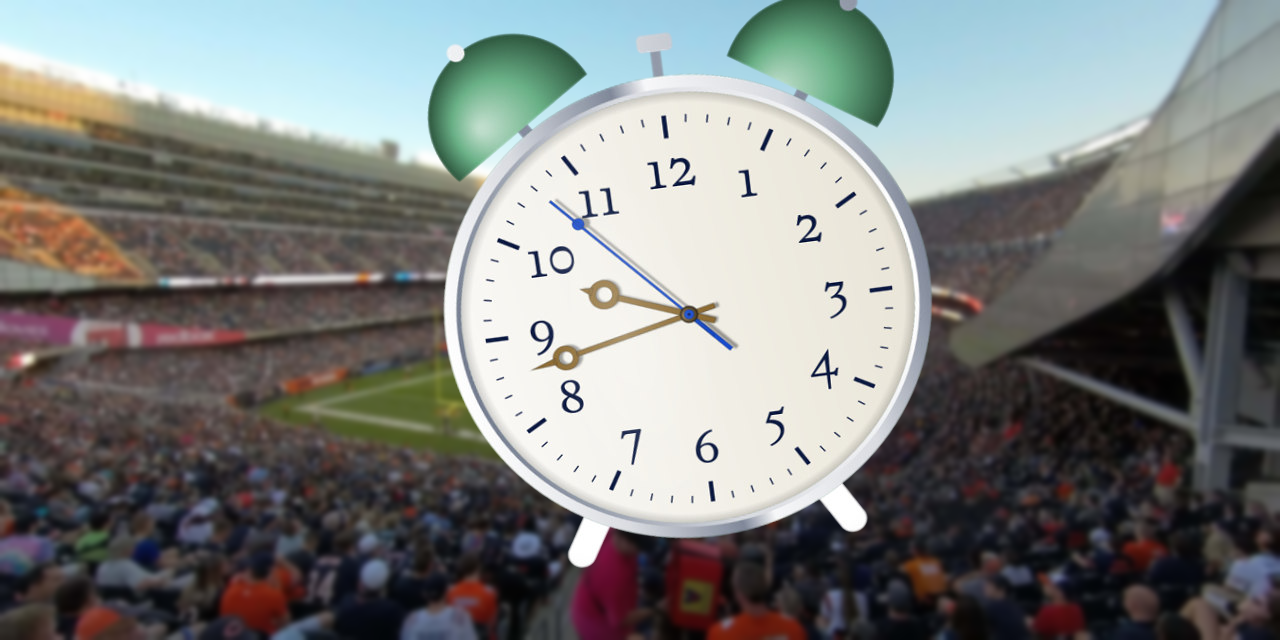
9,42,53
